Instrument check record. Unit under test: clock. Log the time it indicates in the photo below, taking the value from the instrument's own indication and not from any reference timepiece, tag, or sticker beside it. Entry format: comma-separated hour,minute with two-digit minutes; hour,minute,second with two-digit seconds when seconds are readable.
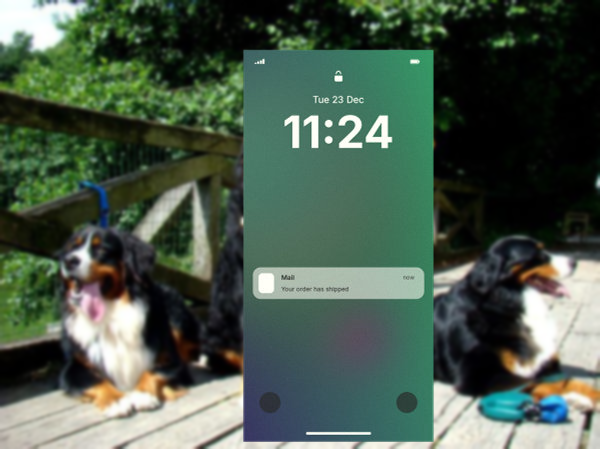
11,24
